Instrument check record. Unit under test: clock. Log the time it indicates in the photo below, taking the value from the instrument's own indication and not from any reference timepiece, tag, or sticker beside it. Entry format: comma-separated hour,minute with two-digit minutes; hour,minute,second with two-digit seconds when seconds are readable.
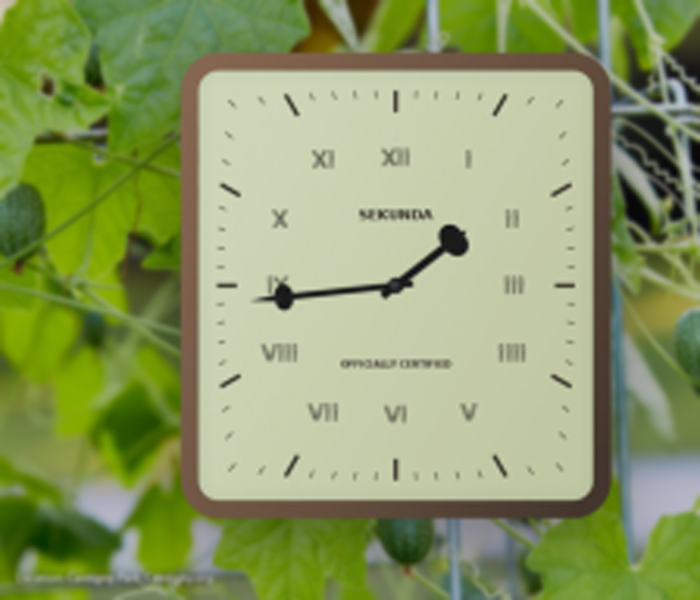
1,44
